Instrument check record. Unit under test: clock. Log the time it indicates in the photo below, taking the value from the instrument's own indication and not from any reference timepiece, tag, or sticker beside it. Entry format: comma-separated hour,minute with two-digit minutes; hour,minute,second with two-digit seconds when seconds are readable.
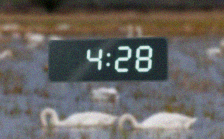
4,28
